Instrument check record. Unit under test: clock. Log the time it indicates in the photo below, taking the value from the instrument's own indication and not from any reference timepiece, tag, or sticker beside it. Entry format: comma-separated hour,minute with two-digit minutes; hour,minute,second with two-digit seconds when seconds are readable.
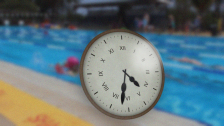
4,32
